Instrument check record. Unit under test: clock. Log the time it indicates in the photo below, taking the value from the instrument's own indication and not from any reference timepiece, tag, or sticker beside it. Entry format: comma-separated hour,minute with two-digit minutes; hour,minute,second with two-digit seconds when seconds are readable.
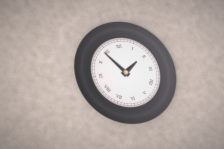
1,54
